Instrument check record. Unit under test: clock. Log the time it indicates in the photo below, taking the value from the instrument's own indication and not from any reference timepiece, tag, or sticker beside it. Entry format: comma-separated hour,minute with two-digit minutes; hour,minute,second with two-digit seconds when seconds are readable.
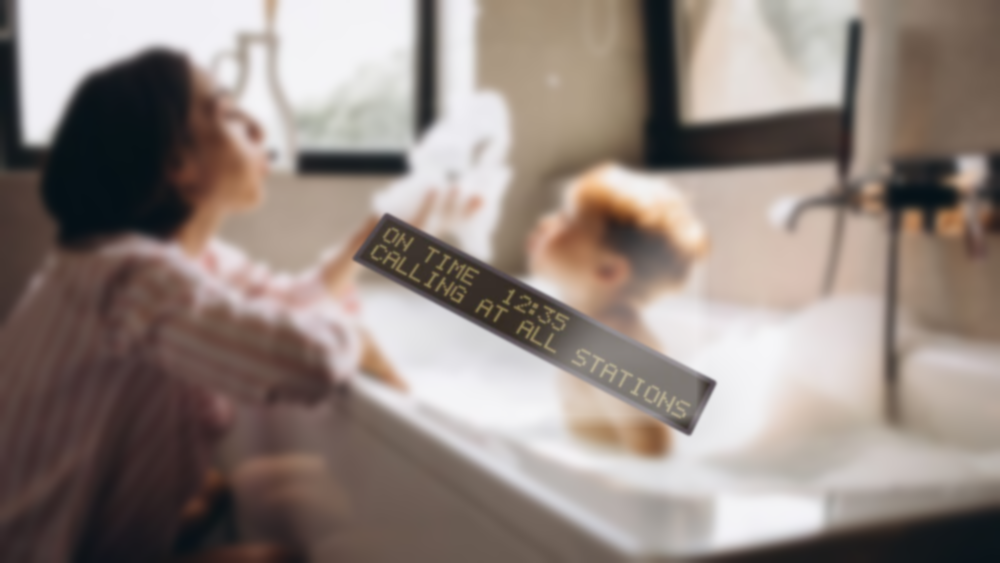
12,35
